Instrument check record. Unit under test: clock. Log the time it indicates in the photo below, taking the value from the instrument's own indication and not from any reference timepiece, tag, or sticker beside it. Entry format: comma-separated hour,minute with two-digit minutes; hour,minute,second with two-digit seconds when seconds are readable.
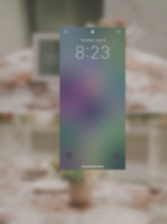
8,23
